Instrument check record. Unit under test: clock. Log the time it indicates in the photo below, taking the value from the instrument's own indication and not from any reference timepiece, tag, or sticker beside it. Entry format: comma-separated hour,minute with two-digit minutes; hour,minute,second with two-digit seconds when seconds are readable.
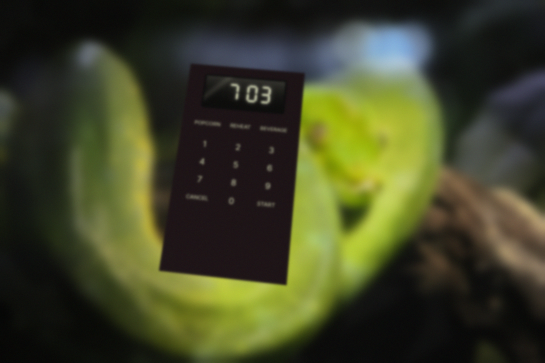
7,03
